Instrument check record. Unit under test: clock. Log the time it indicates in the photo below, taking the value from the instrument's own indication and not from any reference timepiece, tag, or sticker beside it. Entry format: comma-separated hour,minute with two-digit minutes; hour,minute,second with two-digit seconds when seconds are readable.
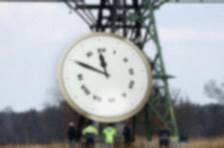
11,50
